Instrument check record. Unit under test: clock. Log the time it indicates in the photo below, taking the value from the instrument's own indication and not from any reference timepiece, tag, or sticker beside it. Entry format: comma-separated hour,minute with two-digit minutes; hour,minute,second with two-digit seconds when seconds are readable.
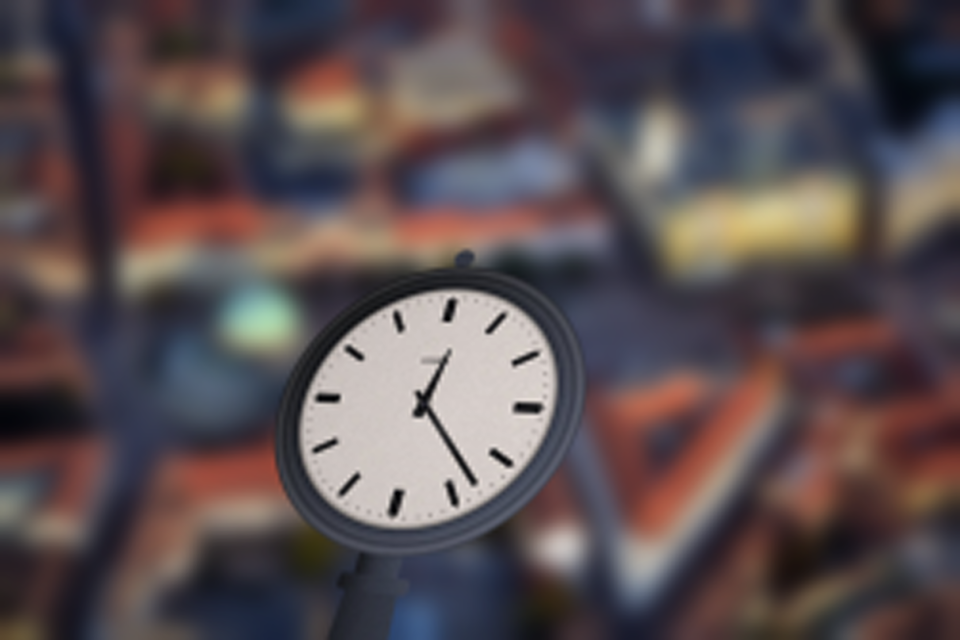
12,23
